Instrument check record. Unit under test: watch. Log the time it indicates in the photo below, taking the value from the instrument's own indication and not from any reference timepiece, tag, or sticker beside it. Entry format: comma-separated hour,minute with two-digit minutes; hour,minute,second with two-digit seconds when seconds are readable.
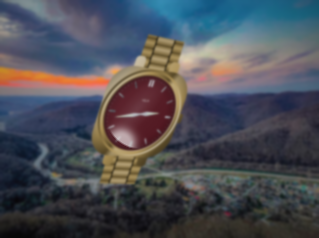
2,43
